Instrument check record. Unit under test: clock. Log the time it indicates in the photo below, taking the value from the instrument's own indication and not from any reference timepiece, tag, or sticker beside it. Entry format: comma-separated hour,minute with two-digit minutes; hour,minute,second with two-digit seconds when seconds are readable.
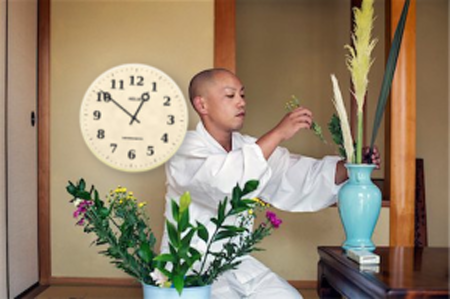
12,51
